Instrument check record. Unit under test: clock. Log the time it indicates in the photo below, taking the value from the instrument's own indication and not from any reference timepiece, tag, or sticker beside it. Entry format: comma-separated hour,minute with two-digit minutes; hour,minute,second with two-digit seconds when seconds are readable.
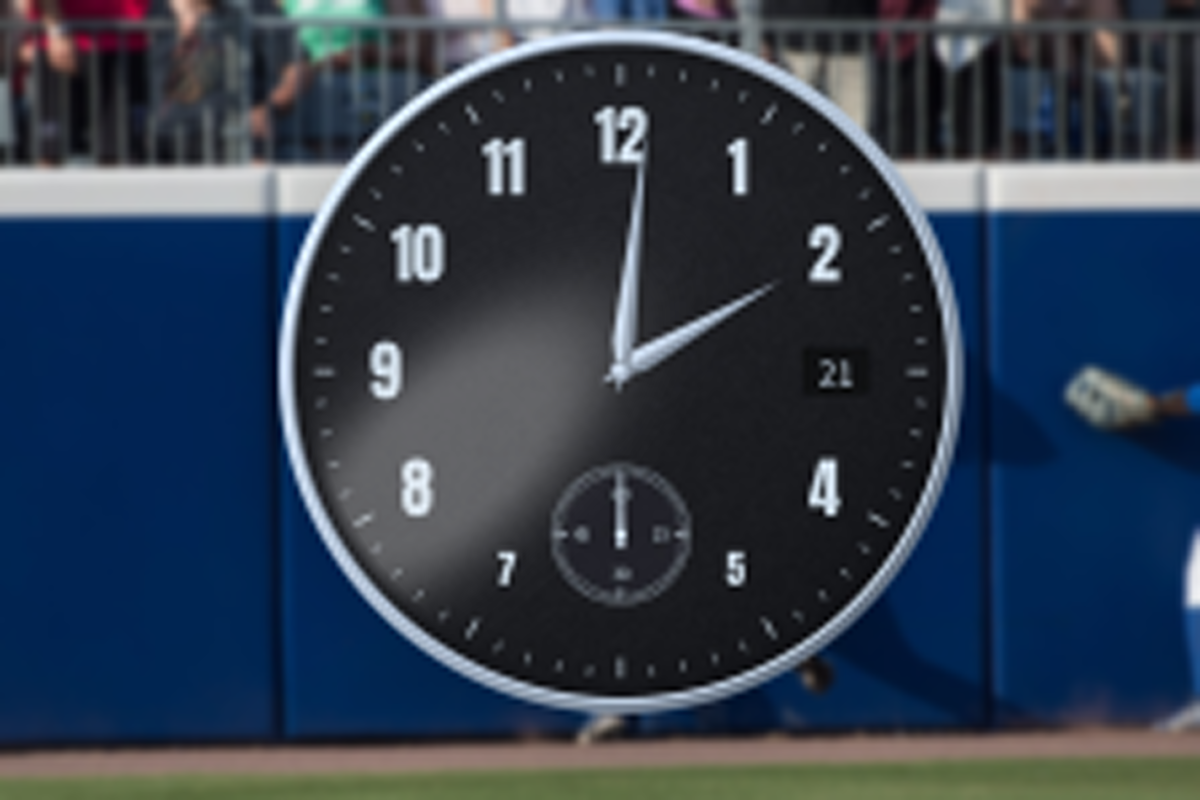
2,01
